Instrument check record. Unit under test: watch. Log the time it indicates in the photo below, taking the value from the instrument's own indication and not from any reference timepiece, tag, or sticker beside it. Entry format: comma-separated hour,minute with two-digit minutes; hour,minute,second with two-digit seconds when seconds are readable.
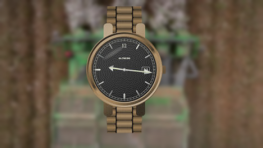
9,16
